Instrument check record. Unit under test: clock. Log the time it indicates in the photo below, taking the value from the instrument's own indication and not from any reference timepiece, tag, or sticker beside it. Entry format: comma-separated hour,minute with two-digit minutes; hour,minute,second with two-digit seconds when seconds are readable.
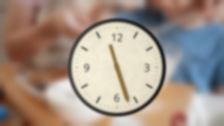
11,27
